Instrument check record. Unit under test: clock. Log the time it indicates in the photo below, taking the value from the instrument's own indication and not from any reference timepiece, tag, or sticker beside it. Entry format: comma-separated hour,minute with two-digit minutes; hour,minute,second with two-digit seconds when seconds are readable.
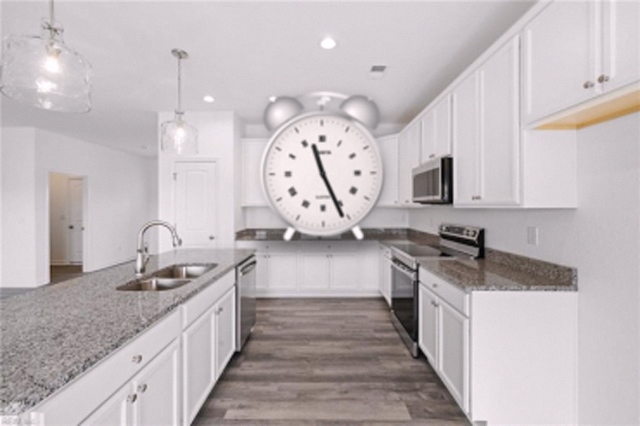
11,26
